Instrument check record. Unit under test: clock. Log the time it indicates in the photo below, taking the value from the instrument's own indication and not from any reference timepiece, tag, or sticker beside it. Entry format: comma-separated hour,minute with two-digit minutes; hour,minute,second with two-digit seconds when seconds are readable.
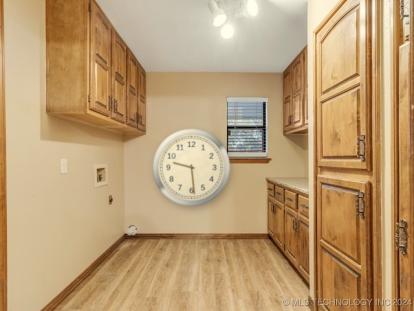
9,29
